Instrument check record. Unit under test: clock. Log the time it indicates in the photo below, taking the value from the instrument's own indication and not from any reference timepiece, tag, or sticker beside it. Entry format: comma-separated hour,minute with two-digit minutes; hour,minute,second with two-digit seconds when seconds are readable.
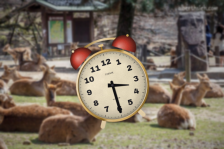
3,30
